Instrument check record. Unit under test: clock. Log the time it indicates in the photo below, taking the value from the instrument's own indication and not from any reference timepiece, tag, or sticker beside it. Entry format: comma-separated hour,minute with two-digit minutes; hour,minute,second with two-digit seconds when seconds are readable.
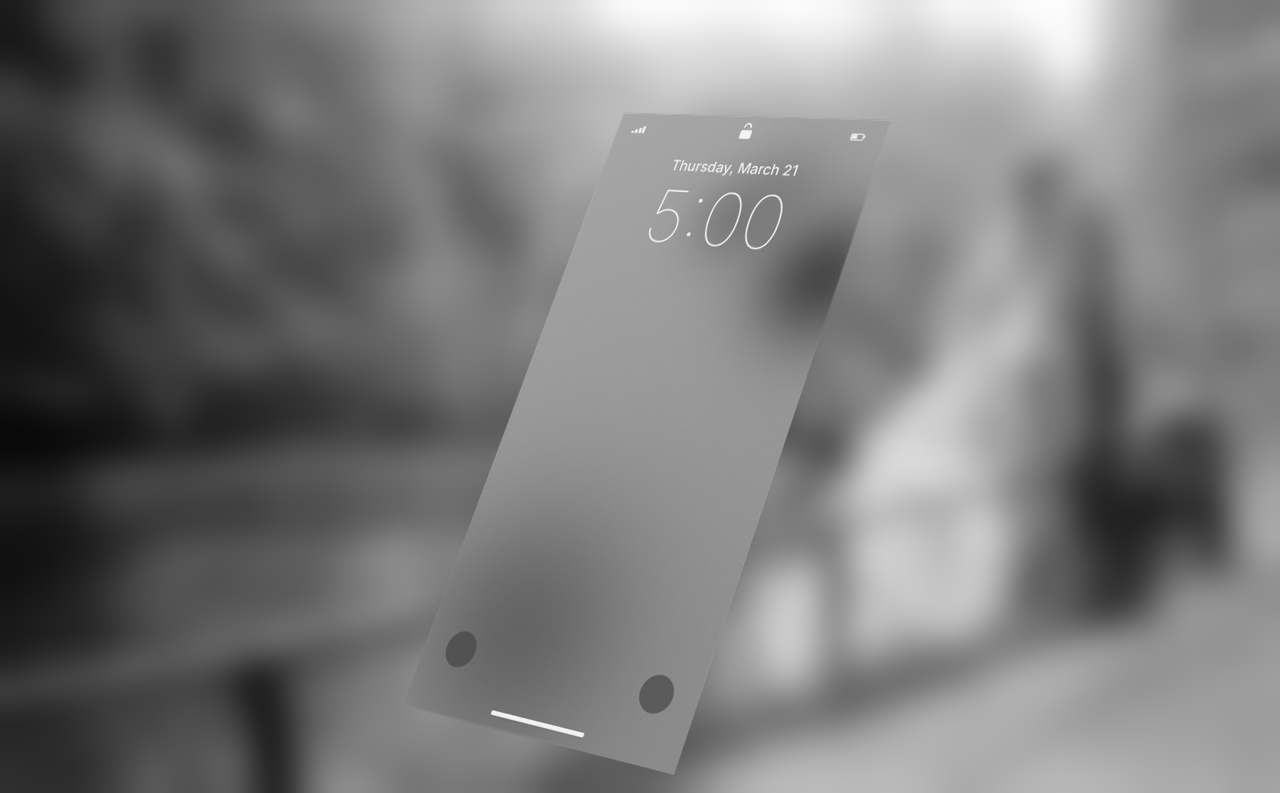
5,00
